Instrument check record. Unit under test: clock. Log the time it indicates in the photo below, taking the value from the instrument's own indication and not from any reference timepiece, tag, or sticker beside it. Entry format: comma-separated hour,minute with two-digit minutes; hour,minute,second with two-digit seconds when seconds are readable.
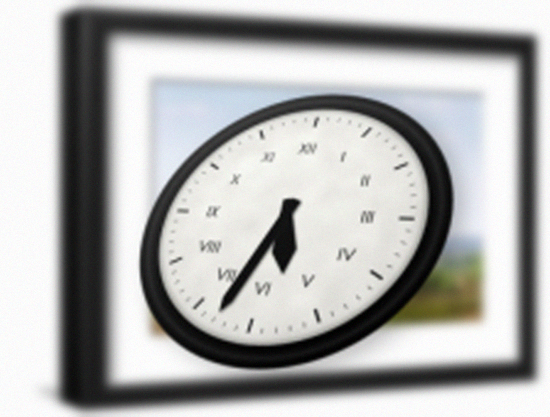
5,33
